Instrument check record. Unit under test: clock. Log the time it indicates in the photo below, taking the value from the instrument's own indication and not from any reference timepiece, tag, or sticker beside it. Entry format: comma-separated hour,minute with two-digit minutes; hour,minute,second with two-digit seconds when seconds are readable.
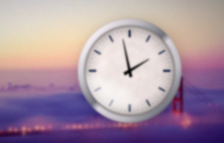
1,58
